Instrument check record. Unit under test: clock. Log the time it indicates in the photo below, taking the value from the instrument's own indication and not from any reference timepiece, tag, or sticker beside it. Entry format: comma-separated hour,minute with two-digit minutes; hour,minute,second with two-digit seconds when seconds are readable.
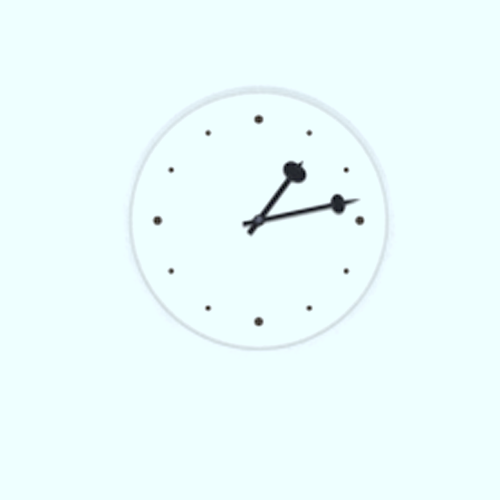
1,13
